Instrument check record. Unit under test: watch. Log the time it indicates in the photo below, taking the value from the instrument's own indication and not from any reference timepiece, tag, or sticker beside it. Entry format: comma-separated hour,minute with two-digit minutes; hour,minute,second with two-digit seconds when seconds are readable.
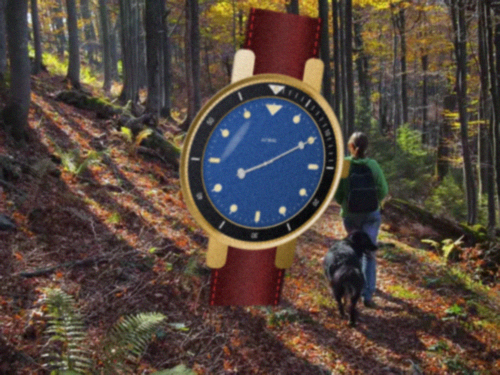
8,10
